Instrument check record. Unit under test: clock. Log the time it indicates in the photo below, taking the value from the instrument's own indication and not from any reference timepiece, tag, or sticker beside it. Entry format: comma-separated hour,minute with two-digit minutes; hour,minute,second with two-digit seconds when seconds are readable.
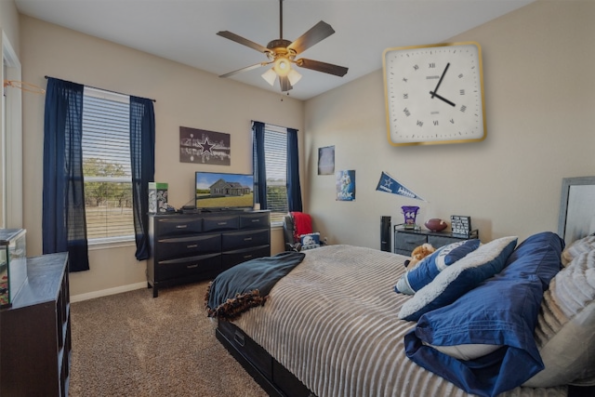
4,05
